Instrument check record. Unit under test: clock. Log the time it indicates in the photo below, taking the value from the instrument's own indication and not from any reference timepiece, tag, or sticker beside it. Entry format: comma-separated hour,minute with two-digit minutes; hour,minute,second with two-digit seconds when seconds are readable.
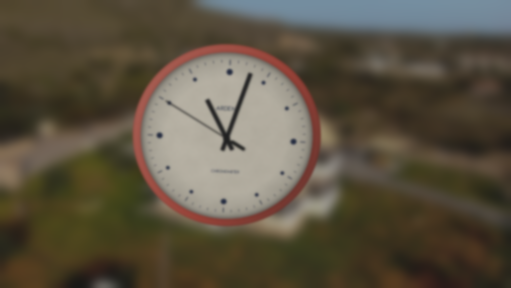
11,02,50
